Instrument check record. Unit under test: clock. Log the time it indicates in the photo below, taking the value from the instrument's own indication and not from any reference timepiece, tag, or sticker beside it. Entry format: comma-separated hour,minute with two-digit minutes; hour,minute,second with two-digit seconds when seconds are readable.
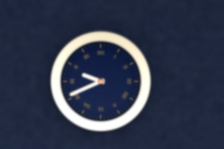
9,41
